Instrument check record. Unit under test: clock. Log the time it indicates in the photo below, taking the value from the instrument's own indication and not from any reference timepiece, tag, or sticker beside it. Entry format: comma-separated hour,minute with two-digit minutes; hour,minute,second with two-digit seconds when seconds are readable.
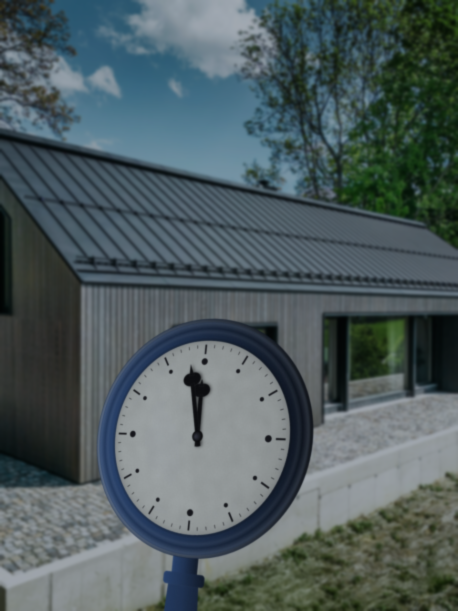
11,58
